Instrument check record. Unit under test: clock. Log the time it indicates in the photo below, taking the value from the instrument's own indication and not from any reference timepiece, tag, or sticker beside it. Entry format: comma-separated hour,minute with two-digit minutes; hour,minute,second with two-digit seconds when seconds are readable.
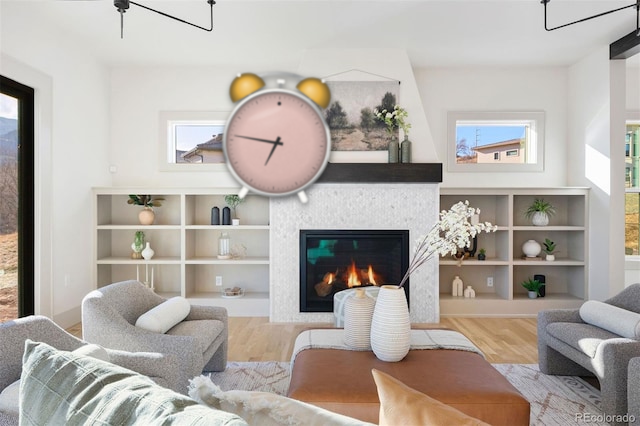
6,46
